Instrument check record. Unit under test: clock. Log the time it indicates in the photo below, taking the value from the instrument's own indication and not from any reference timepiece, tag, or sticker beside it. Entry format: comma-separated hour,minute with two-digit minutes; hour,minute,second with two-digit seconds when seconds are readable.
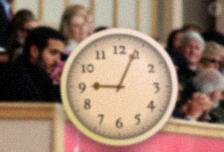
9,04
